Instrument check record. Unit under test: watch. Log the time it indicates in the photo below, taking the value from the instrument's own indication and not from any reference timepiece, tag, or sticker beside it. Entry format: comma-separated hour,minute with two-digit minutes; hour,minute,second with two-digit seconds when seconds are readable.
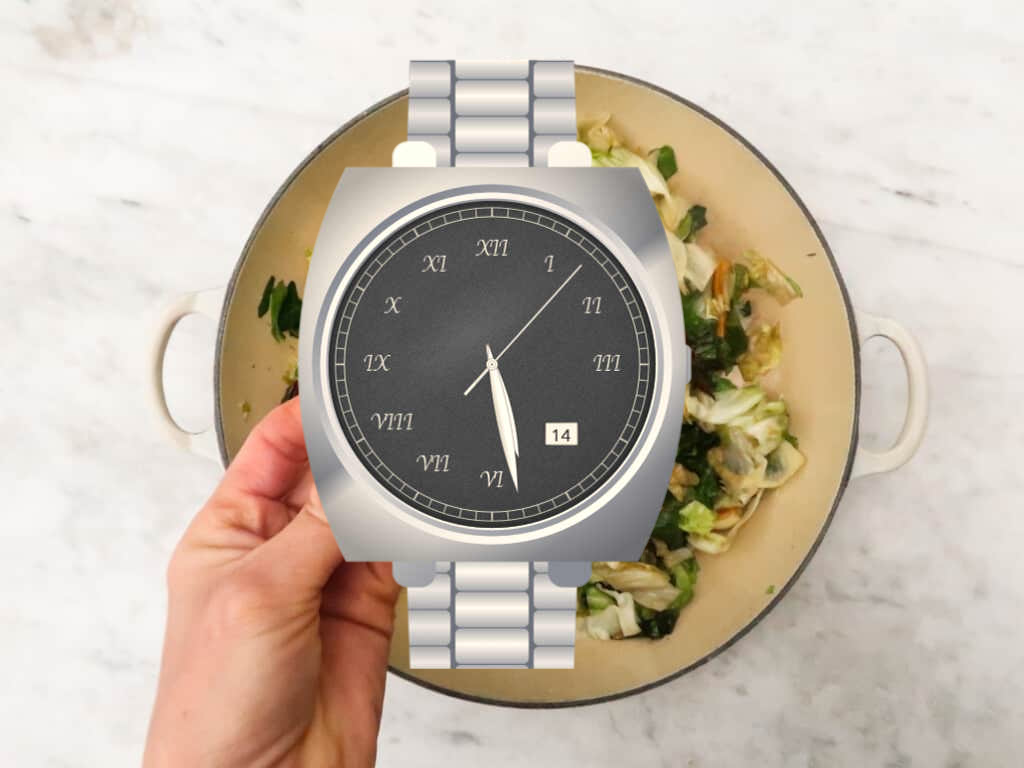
5,28,07
